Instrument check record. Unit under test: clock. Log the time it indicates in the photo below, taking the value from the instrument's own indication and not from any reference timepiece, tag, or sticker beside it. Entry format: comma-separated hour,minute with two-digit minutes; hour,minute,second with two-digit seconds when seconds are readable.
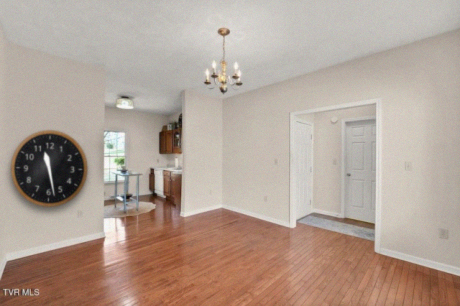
11,28
